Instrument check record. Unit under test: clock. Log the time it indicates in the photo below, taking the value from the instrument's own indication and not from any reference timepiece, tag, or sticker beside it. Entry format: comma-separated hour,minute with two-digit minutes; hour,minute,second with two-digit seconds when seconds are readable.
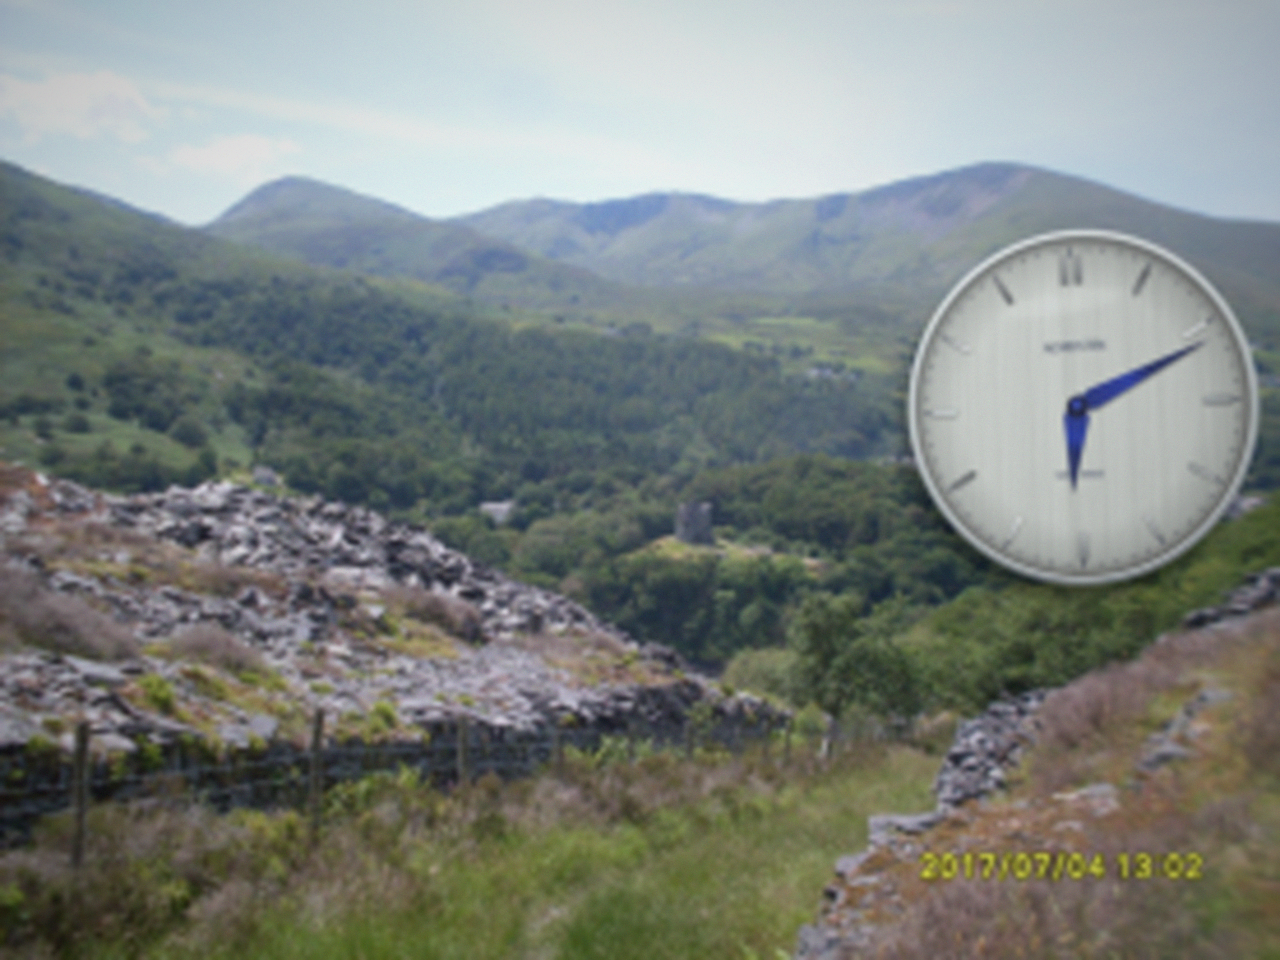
6,11
